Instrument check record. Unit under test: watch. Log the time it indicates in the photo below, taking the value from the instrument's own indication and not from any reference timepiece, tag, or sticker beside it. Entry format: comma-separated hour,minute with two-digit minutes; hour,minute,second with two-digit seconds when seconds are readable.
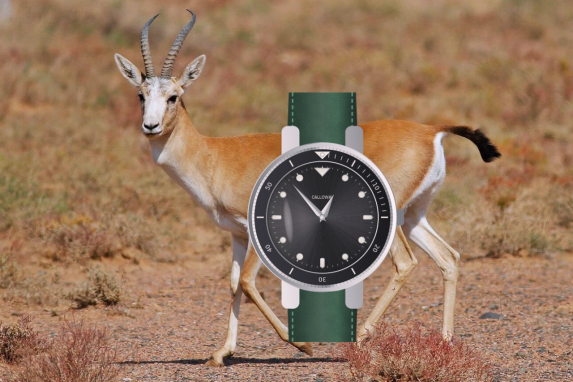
12,53
